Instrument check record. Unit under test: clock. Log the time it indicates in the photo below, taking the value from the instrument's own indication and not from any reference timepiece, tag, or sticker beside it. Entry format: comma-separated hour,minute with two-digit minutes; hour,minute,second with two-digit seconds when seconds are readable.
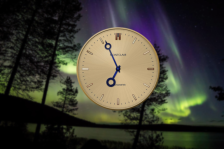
6,56
